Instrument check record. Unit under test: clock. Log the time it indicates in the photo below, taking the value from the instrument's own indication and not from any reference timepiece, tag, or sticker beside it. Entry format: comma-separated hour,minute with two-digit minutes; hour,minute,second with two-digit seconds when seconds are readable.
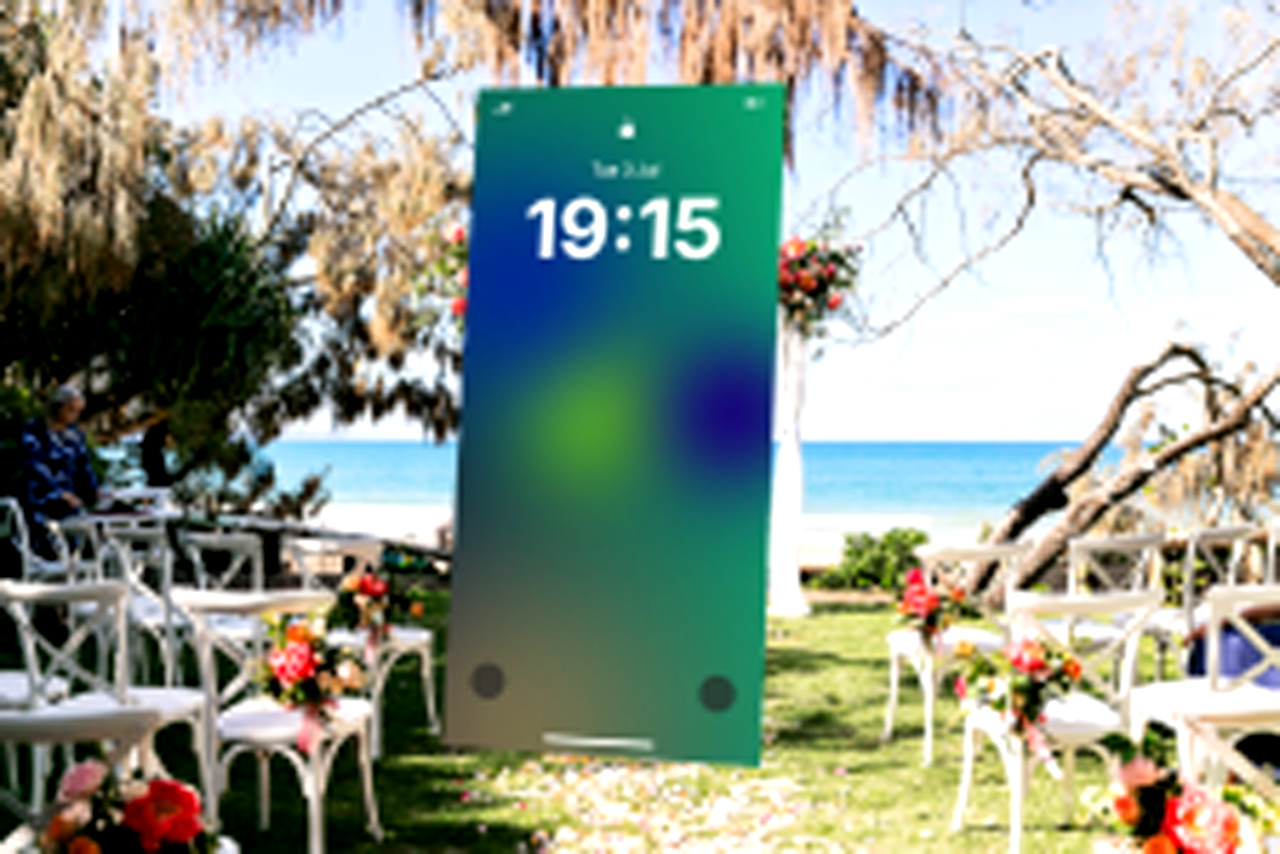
19,15
